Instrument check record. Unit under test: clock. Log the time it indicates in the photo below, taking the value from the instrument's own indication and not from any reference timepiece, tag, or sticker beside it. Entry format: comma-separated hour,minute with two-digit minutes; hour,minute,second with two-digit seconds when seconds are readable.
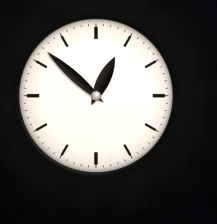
12,52
